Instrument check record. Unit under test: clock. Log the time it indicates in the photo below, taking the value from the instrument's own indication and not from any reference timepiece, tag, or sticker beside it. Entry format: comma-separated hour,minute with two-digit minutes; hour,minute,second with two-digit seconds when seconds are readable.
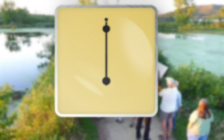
6,00
